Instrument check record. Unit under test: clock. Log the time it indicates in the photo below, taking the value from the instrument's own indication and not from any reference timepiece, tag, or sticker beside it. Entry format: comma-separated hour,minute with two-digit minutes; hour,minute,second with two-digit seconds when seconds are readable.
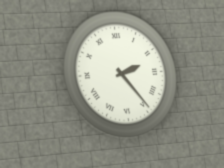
2,24
